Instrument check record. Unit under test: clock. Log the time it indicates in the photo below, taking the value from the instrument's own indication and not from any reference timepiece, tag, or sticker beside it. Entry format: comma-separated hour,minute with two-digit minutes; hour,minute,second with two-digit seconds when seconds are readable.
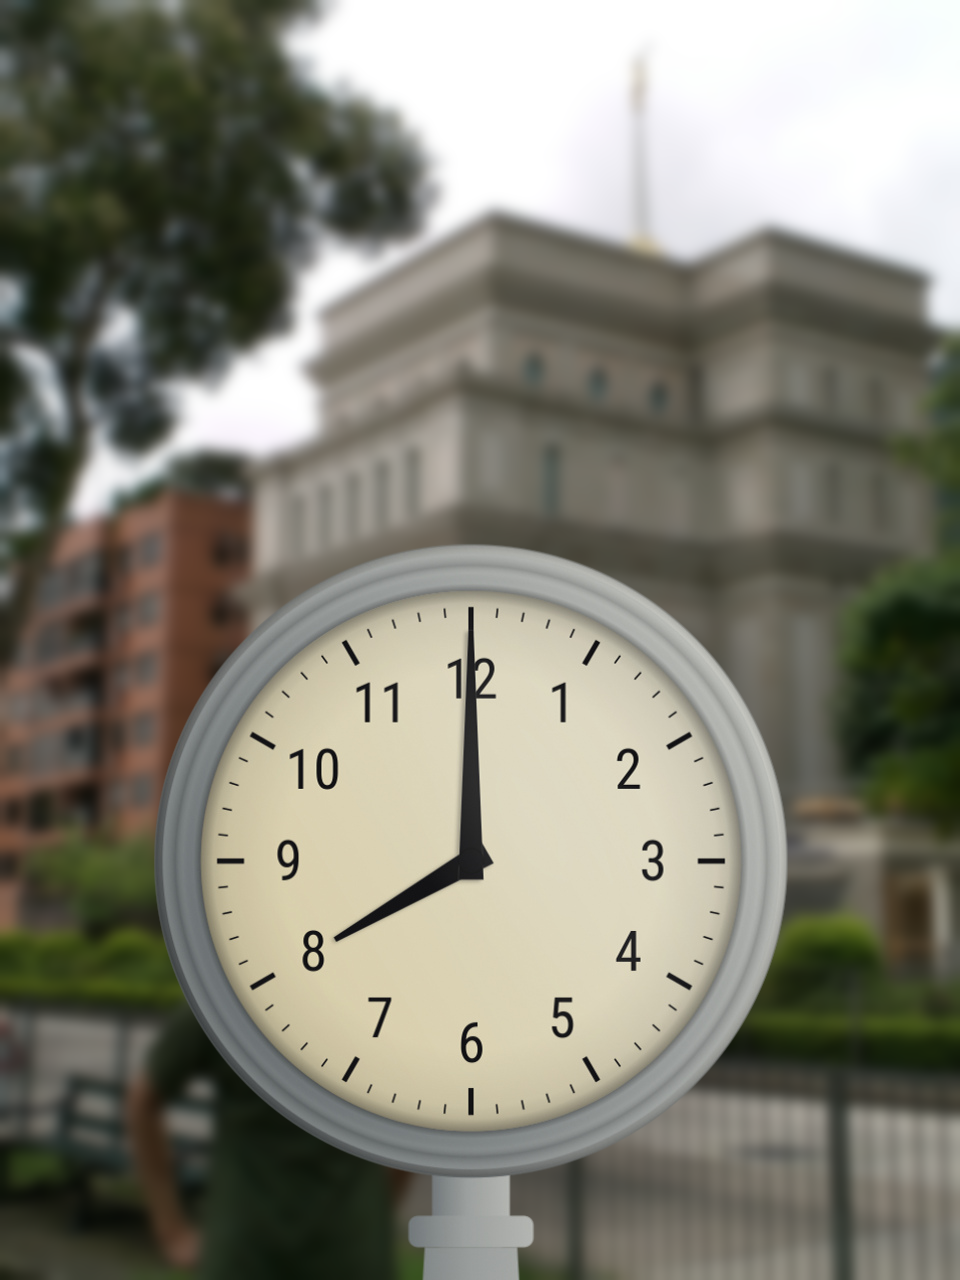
8,00
